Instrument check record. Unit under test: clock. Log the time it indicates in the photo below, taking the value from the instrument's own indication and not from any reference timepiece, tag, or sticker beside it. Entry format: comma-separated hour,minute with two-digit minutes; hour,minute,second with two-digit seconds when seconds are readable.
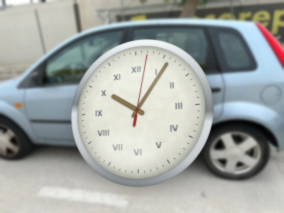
10,06,02
